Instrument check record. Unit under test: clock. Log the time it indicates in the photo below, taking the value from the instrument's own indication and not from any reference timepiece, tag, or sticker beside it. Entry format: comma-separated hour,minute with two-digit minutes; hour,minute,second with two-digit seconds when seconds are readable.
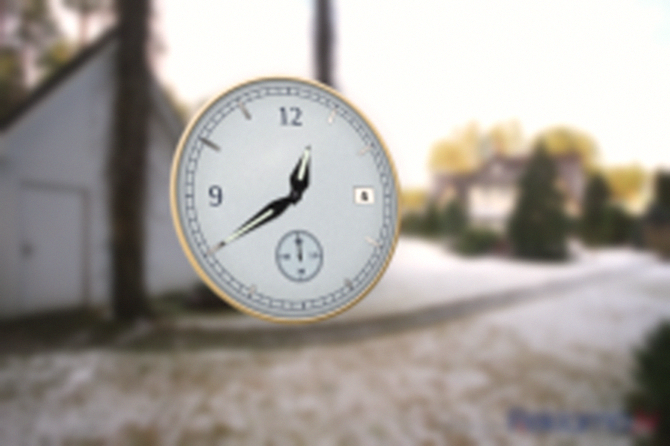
12,40
